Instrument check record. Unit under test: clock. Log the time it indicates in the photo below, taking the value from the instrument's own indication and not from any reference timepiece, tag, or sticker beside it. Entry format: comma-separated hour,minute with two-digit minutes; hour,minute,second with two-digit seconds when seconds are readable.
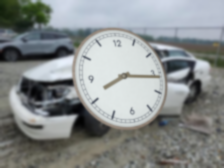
8,16
